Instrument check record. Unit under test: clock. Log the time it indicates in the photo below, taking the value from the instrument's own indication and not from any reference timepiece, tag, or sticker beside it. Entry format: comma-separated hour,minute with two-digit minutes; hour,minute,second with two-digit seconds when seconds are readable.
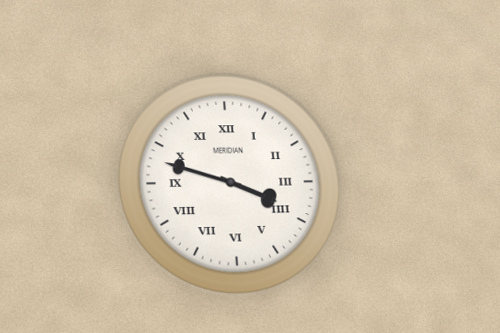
3,48
